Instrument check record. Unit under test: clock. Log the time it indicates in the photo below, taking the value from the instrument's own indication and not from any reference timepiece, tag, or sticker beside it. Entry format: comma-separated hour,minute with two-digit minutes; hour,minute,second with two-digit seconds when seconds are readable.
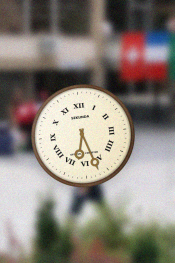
6,27
